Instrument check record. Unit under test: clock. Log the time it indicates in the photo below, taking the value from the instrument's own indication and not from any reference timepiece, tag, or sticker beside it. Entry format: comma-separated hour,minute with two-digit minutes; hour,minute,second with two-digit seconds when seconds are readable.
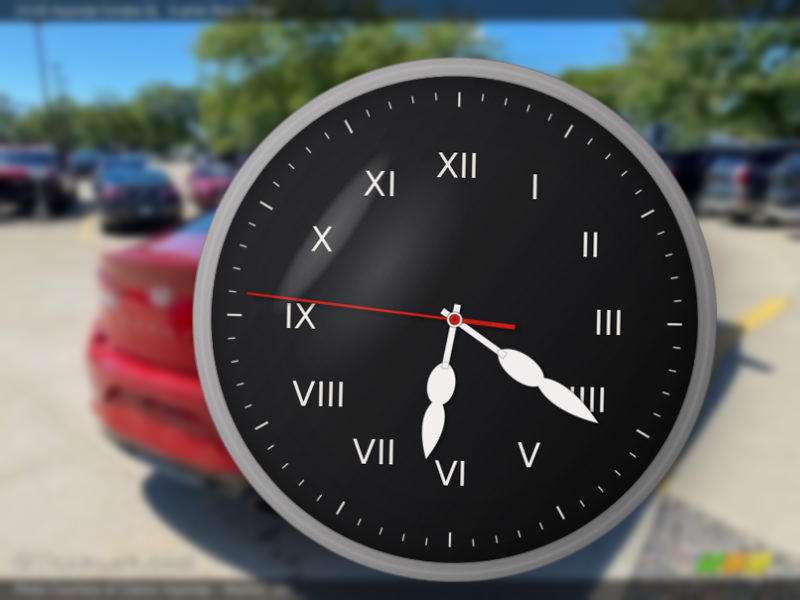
6,20,46
